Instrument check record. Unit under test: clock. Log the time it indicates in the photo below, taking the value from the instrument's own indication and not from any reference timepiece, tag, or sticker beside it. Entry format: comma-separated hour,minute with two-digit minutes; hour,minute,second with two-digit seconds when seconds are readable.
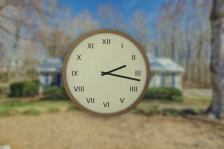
2,17
